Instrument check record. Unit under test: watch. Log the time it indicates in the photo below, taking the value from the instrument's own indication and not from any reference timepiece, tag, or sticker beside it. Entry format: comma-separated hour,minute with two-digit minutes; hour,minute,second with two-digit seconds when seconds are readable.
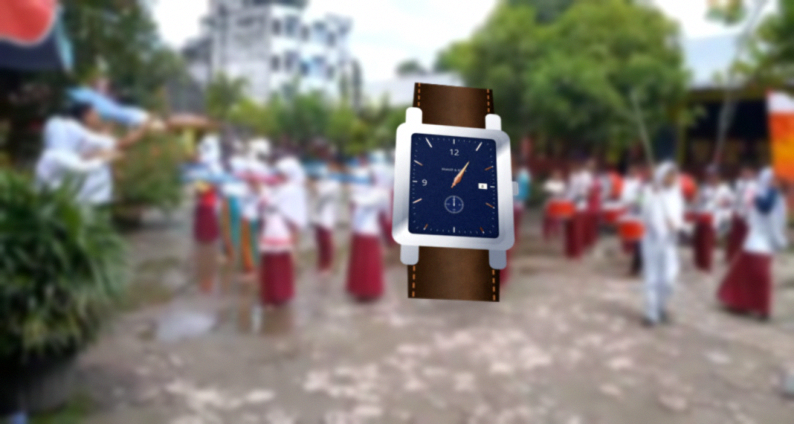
1,05
